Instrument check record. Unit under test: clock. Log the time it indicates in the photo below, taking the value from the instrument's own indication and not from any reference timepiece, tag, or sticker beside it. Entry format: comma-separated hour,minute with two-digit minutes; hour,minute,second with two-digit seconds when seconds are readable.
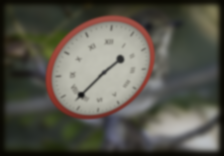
1,37
